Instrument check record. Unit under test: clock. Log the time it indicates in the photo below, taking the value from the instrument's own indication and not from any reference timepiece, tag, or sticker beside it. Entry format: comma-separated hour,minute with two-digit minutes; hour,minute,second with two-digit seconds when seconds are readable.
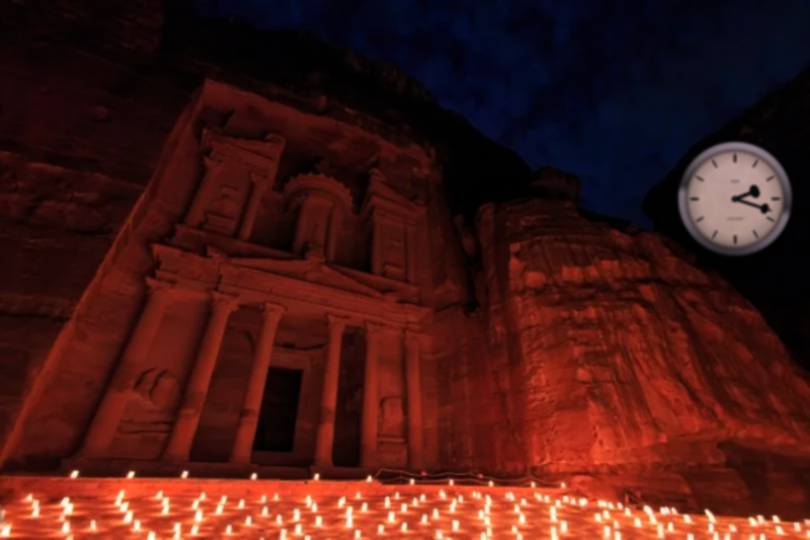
2,18
